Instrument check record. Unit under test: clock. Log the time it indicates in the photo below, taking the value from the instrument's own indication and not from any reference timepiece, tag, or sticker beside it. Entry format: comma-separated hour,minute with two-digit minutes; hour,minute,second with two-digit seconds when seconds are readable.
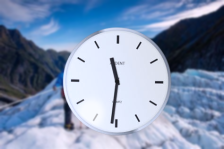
11,31
